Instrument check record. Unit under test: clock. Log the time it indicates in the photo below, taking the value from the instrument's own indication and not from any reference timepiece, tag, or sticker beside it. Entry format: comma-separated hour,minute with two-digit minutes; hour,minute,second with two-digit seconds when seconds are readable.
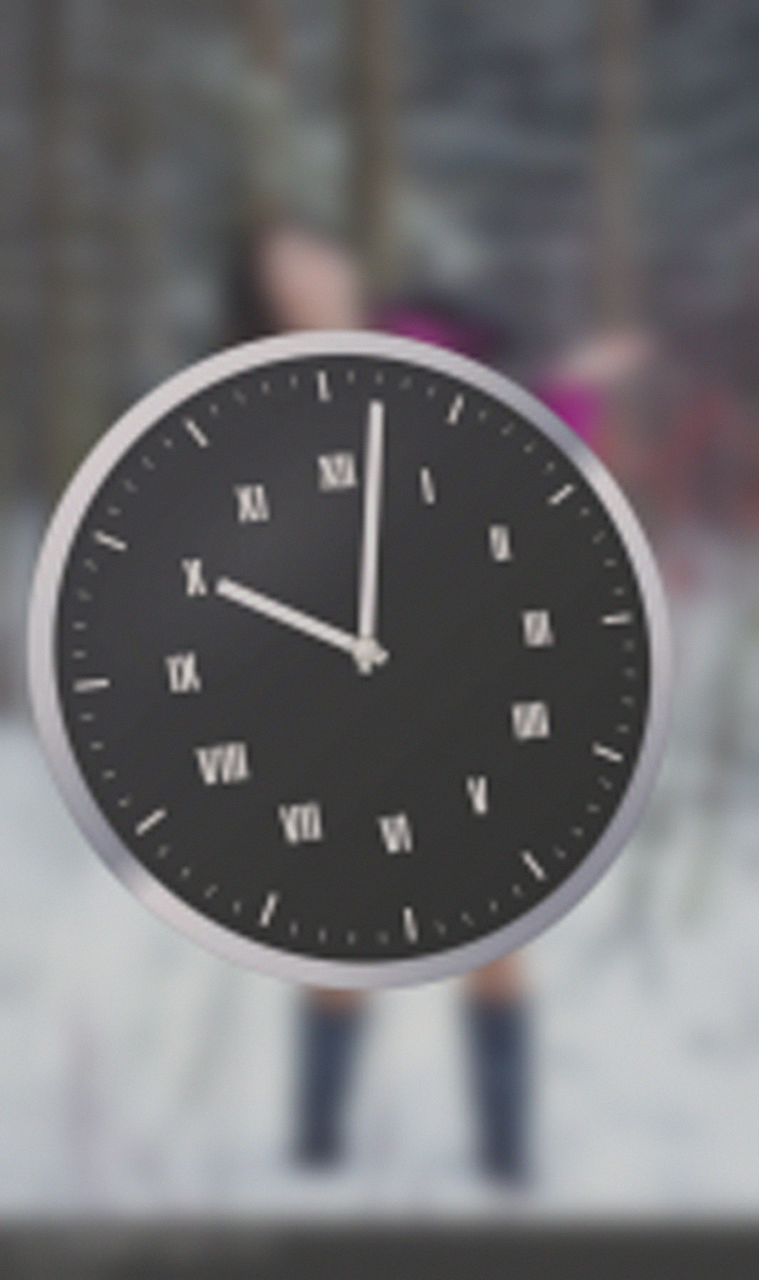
10,02
